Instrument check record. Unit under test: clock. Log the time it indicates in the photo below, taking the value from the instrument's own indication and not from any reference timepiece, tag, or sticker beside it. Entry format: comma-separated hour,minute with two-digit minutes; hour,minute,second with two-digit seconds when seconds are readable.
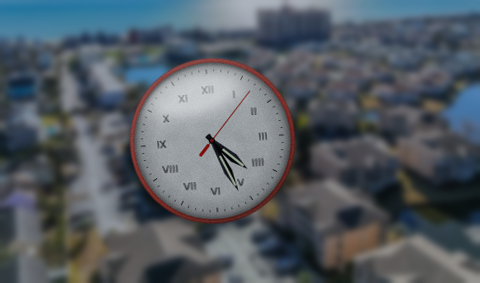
4,26,07
